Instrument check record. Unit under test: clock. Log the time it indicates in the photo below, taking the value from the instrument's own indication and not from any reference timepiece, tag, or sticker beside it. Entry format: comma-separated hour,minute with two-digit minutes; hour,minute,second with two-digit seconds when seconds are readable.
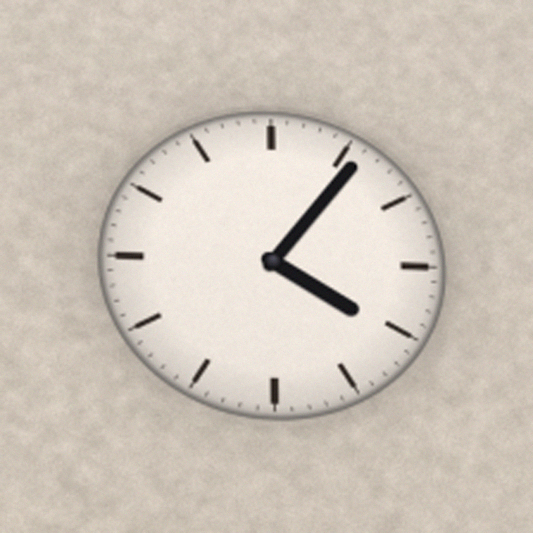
4,06
